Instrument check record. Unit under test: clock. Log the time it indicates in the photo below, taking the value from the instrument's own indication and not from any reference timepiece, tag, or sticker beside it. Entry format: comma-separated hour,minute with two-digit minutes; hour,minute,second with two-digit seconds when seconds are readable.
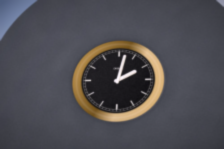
2,02
